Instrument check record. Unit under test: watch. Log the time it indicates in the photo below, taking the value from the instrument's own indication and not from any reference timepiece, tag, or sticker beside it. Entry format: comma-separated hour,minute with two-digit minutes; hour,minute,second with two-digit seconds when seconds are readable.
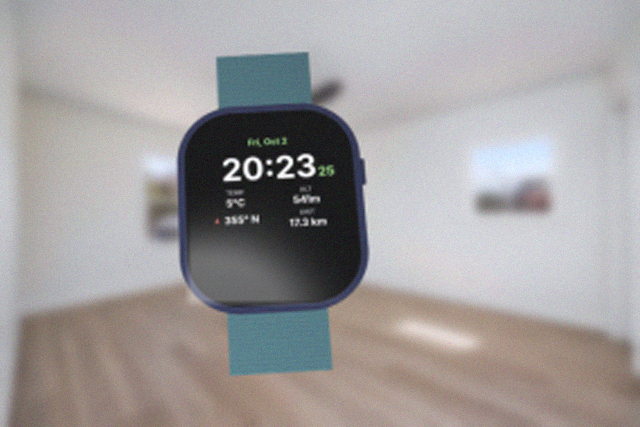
20,23
